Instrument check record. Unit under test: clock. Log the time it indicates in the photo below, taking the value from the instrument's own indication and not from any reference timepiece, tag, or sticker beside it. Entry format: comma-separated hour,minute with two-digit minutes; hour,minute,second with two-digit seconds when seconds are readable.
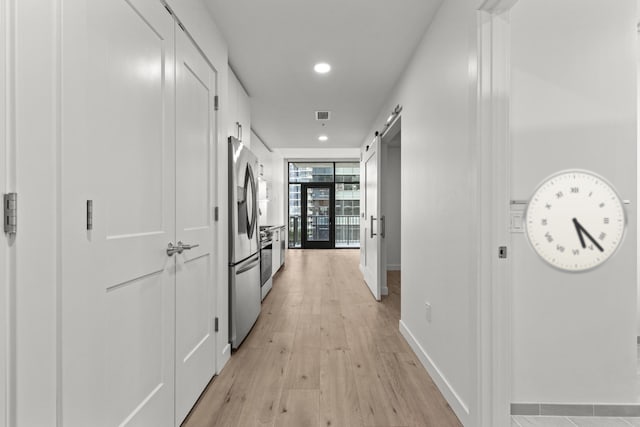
5,23
